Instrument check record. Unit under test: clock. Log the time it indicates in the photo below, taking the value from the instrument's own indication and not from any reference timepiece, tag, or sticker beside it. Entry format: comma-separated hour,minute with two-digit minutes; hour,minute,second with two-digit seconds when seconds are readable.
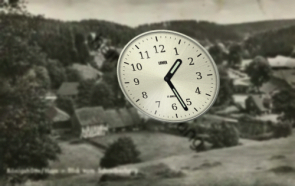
1,27
